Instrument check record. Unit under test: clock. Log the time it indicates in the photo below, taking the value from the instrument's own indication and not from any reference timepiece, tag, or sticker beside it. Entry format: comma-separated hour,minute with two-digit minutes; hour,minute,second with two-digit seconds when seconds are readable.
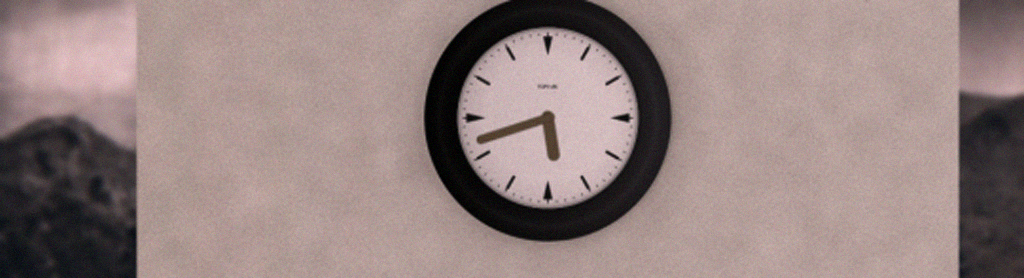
5,42
